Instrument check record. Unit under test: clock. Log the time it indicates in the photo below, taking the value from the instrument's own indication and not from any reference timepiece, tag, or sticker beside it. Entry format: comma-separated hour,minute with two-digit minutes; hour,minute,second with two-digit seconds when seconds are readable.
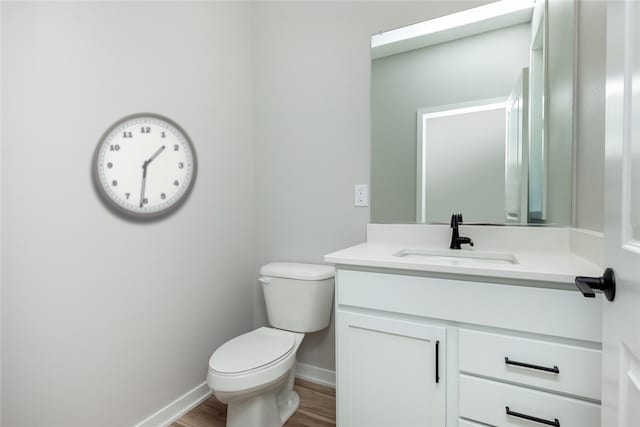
1,31
